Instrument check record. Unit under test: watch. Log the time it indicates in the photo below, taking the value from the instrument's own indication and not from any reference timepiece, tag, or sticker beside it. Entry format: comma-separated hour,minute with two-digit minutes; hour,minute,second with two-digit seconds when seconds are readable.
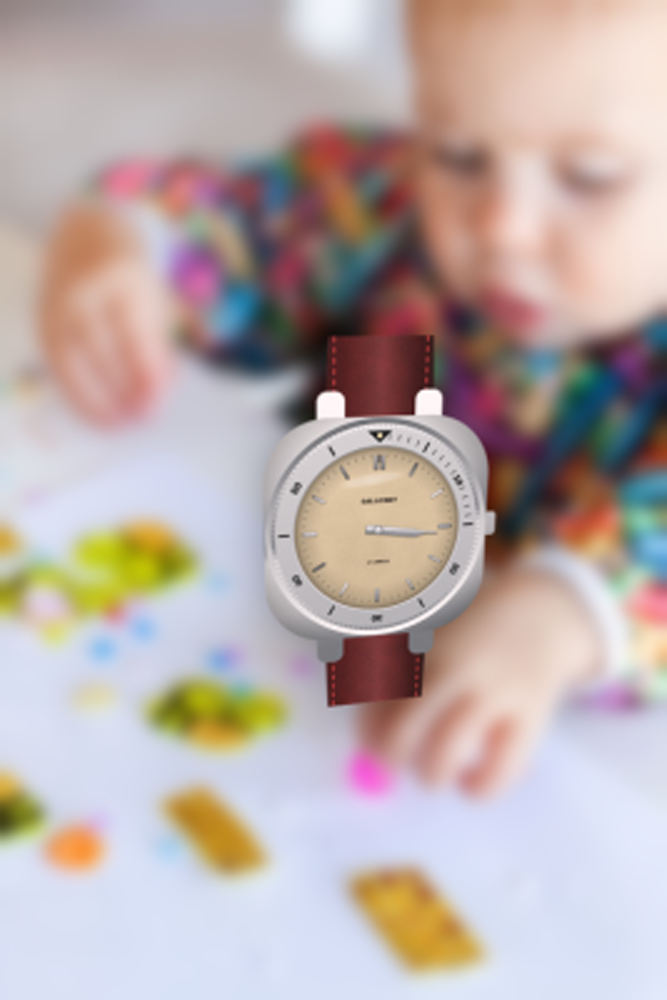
3,16
